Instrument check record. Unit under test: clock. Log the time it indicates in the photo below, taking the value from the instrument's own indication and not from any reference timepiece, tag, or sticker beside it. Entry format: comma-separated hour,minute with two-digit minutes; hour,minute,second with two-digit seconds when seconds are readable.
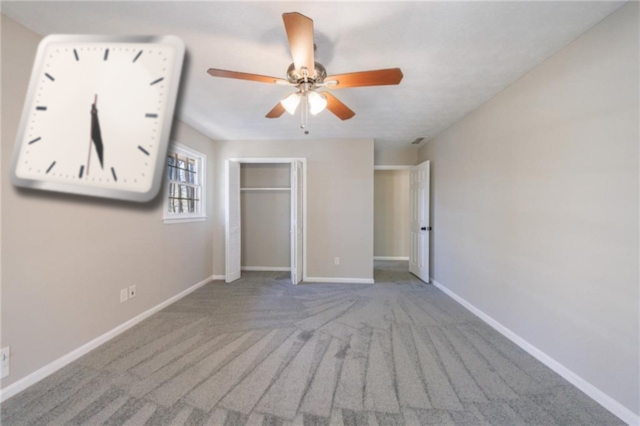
5,26,29
